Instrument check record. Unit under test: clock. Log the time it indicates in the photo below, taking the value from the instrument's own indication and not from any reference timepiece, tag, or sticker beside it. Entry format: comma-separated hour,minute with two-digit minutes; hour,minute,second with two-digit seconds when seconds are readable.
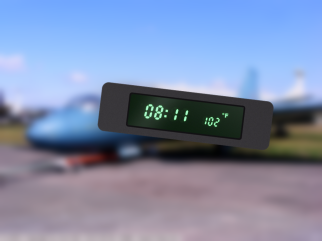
8,11
